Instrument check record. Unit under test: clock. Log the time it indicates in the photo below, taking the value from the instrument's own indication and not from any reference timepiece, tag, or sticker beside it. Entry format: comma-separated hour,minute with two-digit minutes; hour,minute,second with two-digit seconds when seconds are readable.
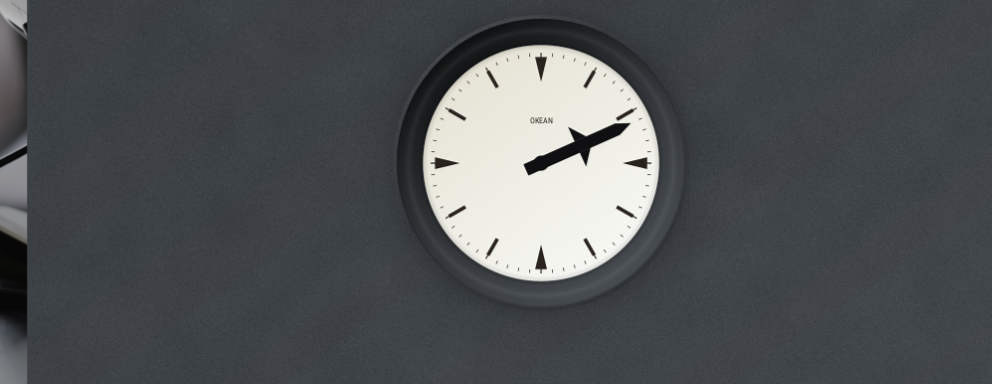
2,11
